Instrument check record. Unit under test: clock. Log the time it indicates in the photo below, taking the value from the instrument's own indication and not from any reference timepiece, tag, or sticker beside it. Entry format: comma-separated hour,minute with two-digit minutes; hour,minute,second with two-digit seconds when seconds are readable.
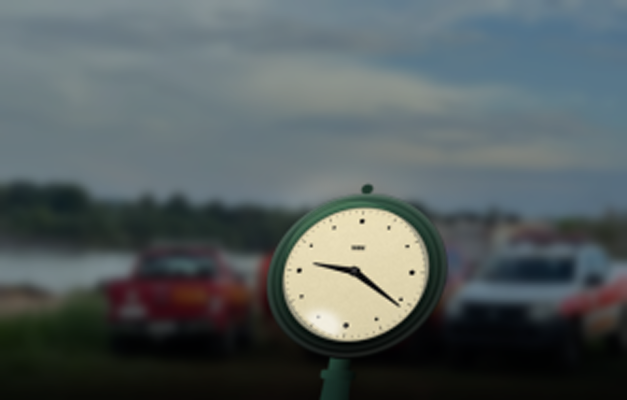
9,21
